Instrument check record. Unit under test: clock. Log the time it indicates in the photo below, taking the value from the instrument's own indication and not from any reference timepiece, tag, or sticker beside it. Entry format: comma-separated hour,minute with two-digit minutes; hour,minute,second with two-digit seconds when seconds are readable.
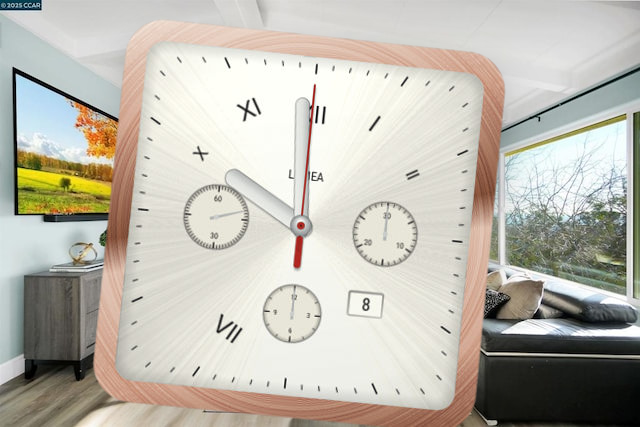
9,59,12
